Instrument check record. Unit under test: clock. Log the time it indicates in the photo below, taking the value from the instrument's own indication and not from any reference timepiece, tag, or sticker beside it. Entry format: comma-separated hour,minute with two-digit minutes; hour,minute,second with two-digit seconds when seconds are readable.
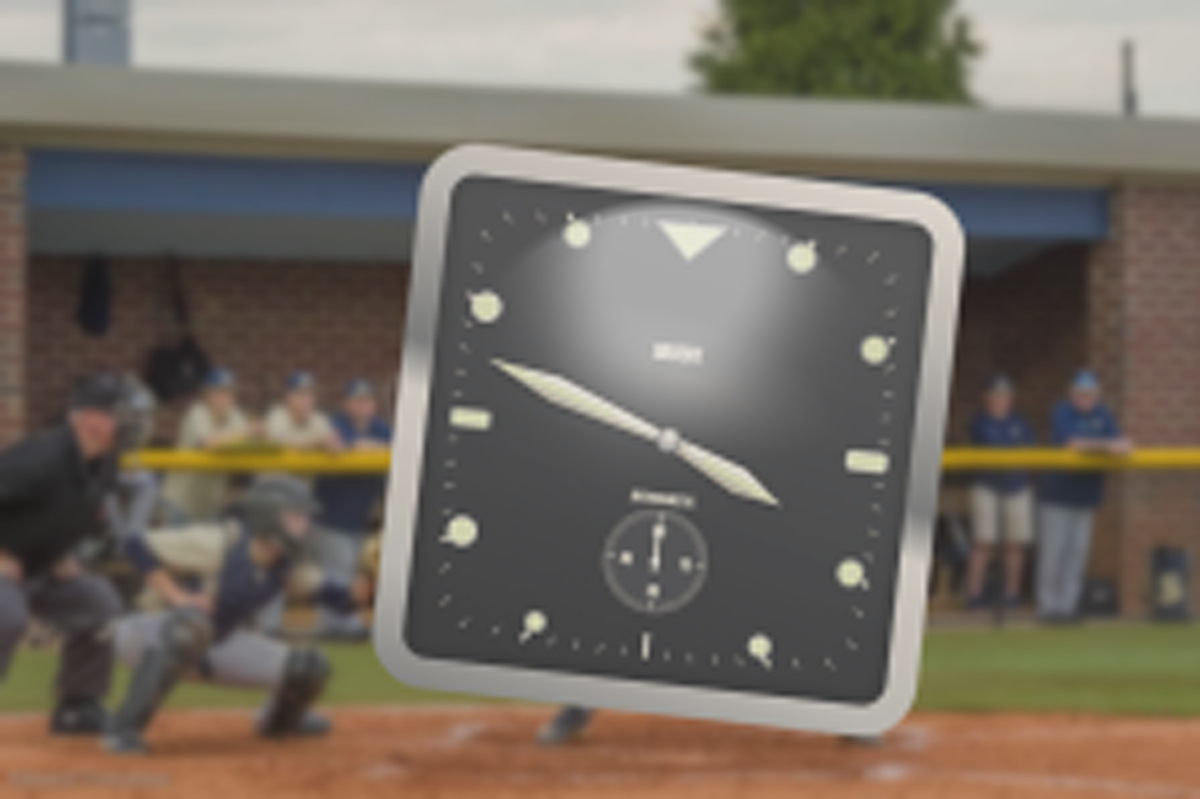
3,48
